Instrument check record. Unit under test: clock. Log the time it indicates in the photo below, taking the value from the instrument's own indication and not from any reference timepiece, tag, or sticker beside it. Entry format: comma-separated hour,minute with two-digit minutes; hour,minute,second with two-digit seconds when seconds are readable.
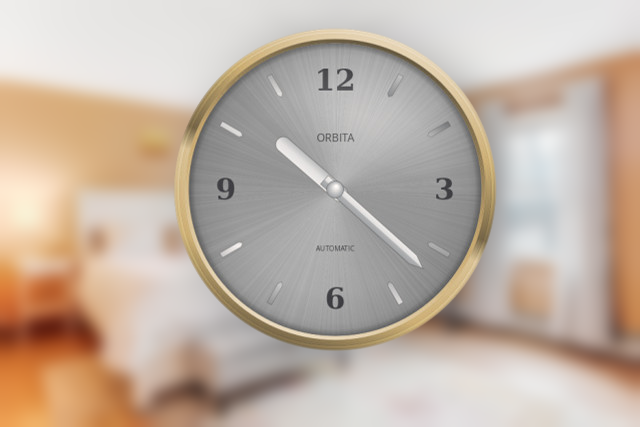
10,22
